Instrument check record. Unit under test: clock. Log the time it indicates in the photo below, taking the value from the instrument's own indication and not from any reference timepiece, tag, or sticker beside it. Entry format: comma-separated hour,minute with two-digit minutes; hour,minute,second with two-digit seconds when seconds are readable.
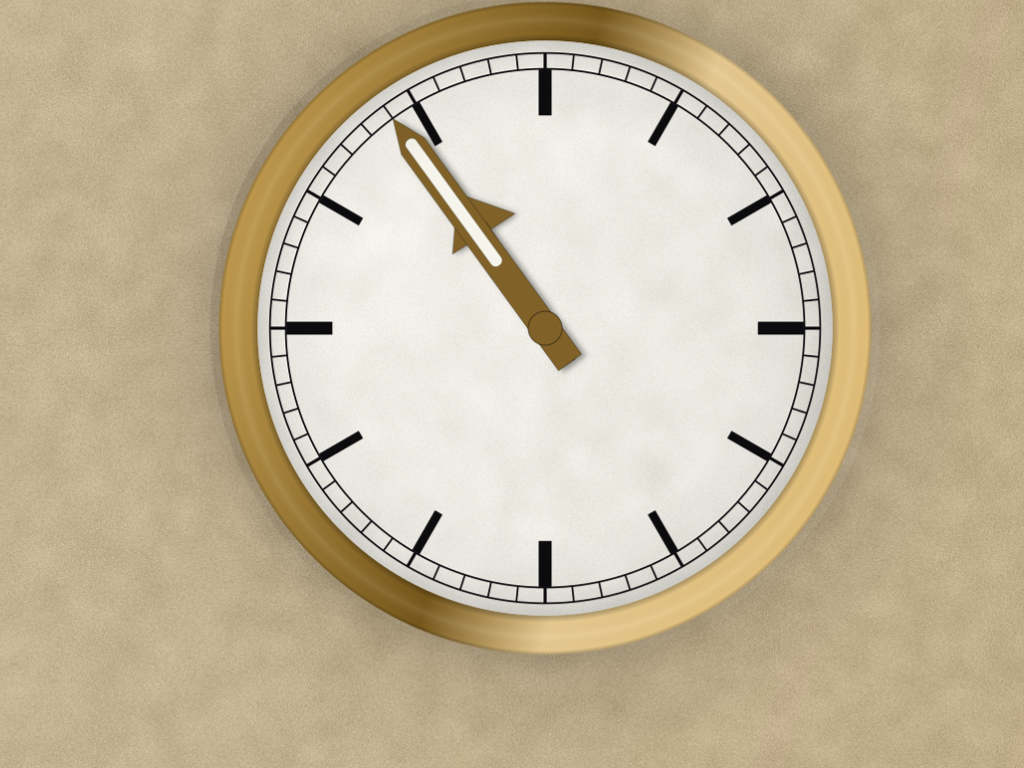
10,54
